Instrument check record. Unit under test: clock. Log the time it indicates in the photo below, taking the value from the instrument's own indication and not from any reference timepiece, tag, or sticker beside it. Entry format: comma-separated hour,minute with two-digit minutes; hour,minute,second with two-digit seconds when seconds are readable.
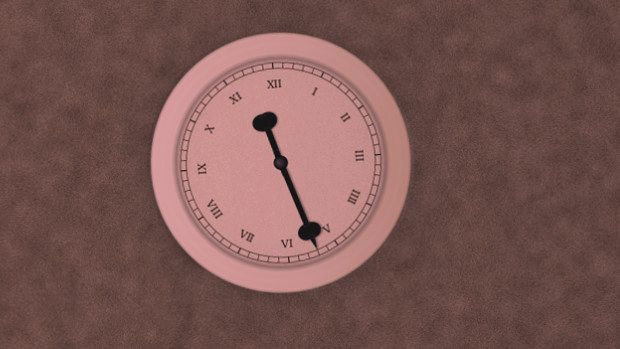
11,27
